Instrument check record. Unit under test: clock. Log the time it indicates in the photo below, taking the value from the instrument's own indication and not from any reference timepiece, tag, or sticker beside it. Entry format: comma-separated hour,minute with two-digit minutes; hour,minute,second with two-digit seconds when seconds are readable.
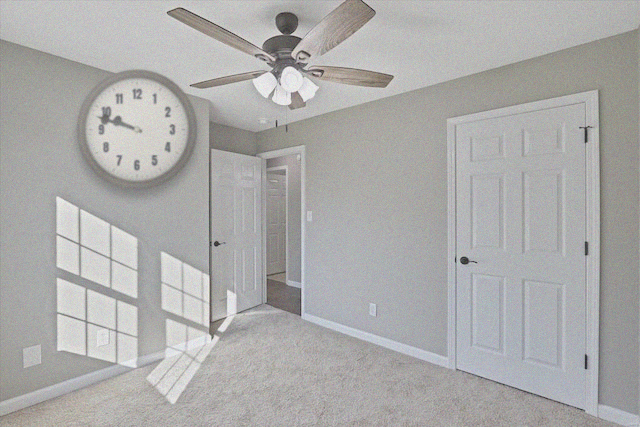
9,48
